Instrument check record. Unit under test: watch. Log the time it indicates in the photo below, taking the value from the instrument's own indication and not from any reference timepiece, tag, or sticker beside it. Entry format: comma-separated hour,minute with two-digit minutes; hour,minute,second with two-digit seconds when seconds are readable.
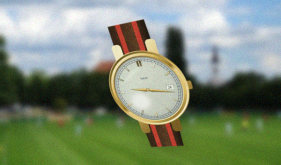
9,17
